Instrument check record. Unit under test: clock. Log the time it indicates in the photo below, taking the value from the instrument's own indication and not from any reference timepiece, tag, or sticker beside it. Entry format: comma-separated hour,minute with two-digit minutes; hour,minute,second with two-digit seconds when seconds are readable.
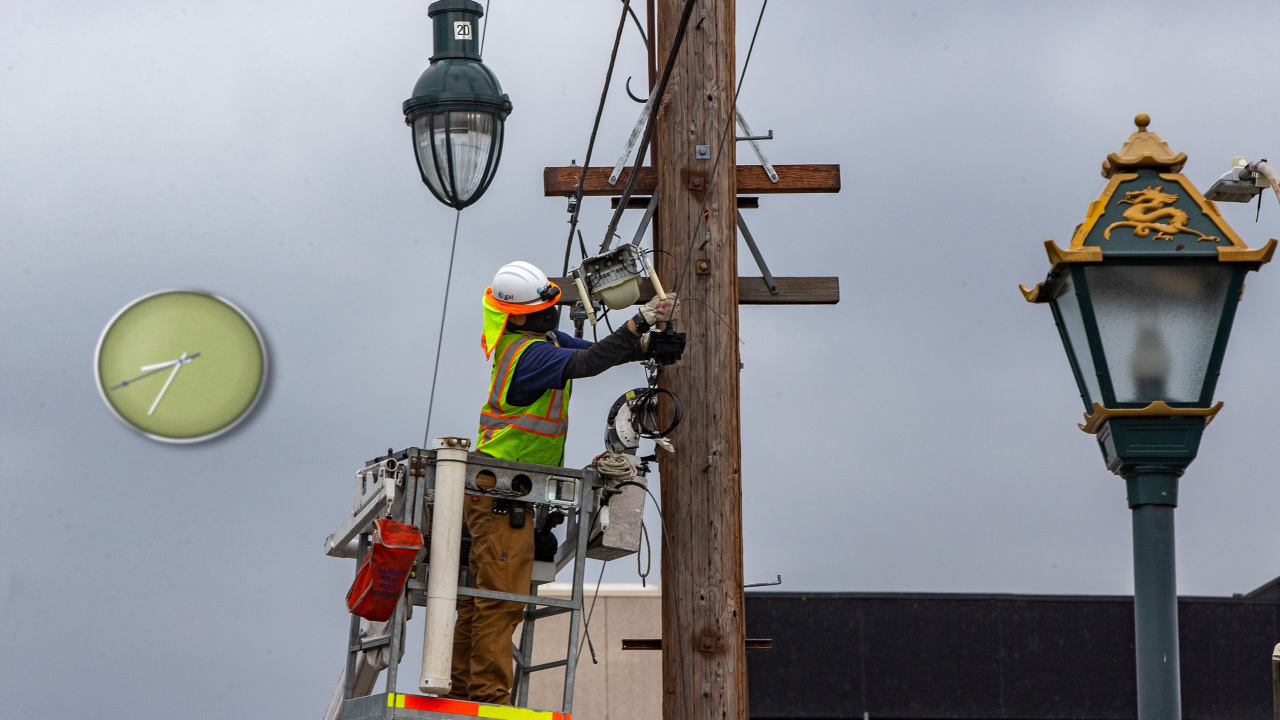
8,34,41
